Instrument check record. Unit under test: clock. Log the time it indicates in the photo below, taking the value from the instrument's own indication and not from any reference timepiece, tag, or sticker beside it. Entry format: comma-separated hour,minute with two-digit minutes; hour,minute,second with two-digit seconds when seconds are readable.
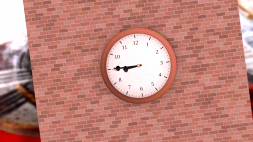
8,45
